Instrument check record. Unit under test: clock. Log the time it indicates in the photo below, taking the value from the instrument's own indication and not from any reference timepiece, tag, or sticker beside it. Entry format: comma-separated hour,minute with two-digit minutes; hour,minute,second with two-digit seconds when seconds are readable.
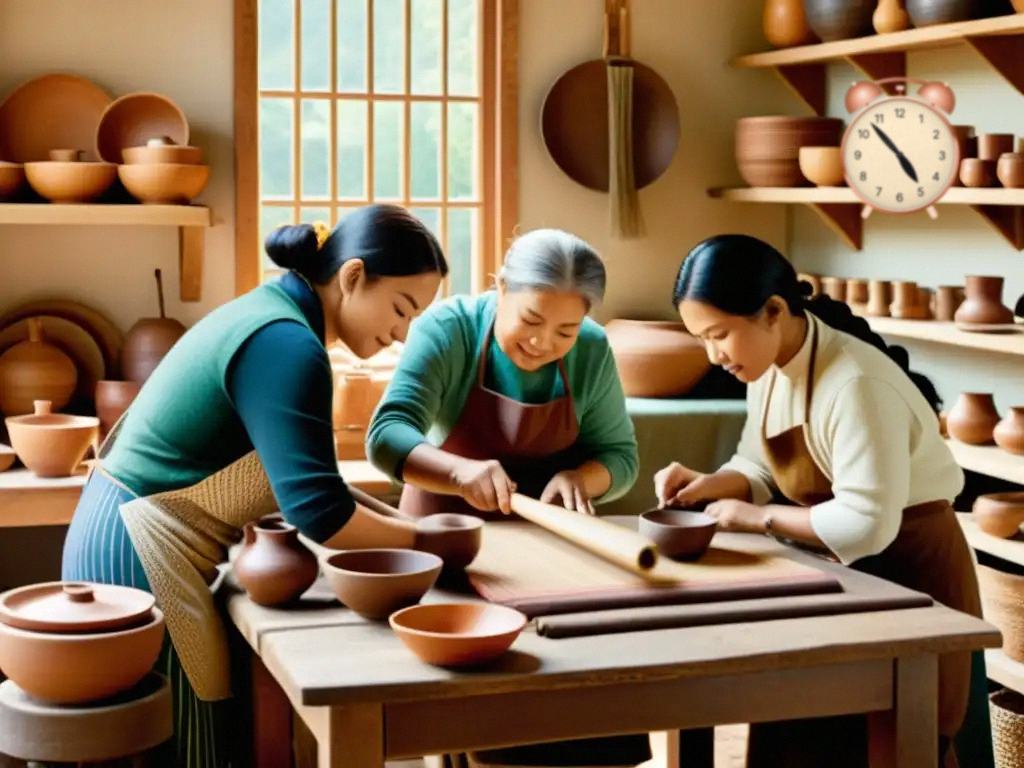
4,53
